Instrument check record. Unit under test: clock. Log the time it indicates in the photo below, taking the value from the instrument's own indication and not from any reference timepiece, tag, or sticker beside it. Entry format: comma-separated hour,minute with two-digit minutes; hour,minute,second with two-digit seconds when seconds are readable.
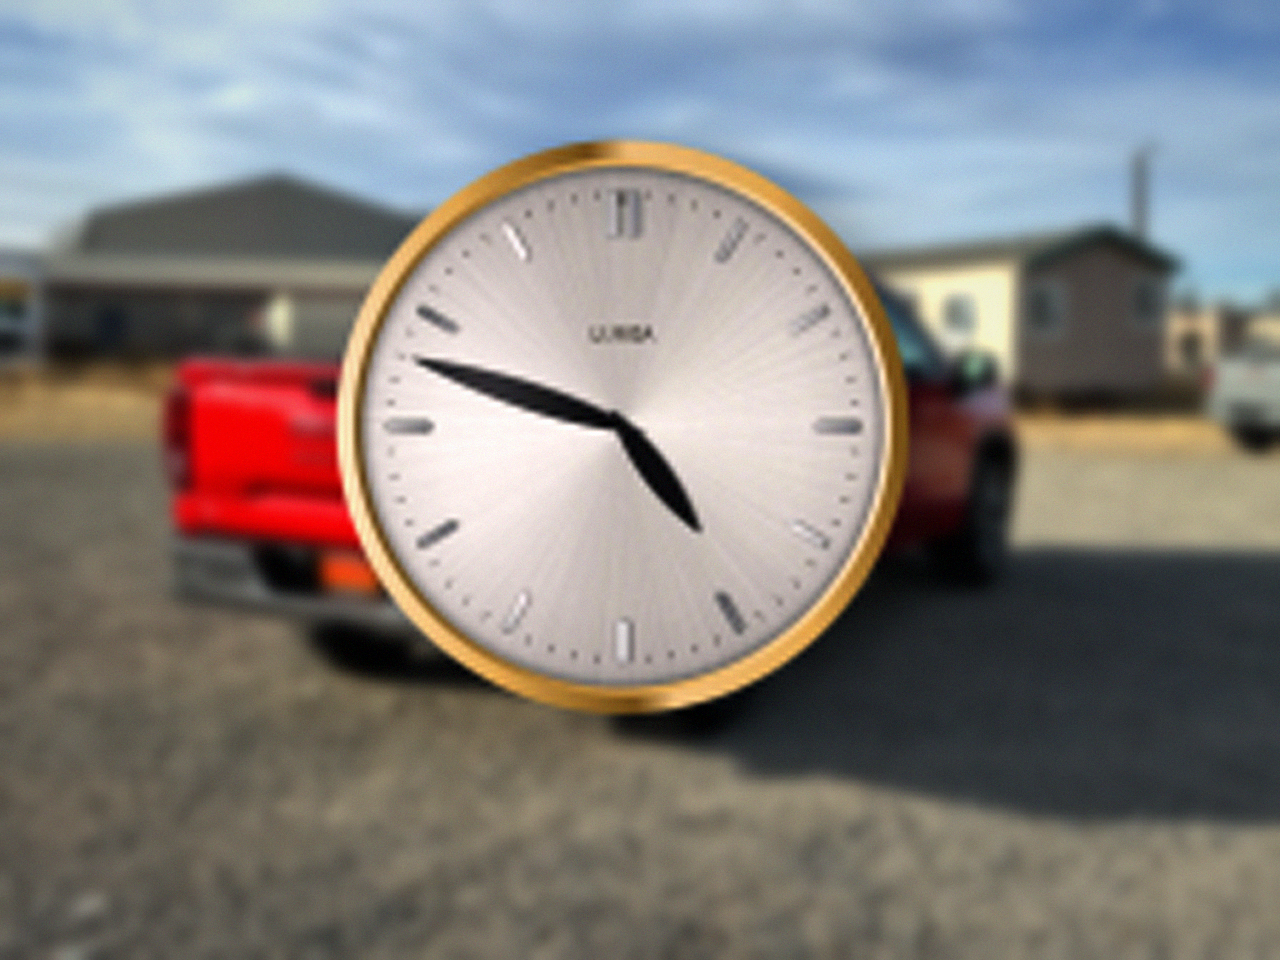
4,48
